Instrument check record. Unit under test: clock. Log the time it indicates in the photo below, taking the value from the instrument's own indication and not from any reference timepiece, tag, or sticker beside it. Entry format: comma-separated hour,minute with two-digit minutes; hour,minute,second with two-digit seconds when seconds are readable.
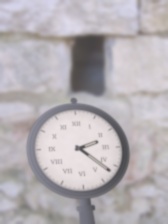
2,22
